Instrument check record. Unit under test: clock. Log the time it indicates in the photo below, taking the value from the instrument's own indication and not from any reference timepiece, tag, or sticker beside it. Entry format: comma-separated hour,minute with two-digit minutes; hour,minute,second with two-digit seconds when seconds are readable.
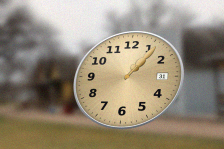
1,06
